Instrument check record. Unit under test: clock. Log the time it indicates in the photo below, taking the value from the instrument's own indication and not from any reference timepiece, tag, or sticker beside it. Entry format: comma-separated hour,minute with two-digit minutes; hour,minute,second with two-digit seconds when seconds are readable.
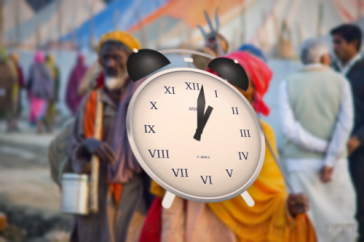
1,02
